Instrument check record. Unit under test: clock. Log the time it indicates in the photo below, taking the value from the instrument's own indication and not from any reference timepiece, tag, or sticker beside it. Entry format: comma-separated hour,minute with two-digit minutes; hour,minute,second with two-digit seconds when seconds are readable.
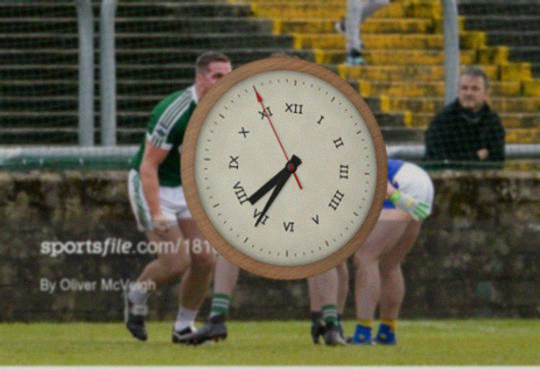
7,34,55
